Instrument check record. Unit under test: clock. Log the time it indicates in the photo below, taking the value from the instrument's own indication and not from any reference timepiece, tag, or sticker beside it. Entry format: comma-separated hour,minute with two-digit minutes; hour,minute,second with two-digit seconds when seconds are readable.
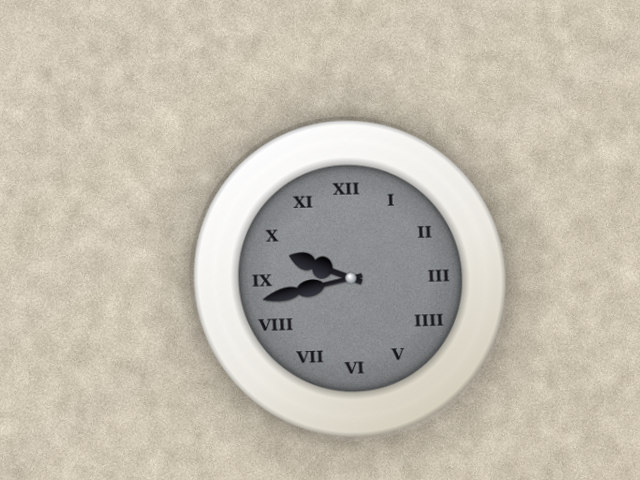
9,43
